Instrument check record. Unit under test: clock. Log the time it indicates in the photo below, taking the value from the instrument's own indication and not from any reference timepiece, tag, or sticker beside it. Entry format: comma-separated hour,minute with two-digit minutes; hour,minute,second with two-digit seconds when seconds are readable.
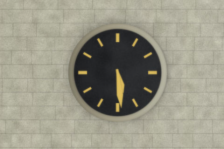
5,29
